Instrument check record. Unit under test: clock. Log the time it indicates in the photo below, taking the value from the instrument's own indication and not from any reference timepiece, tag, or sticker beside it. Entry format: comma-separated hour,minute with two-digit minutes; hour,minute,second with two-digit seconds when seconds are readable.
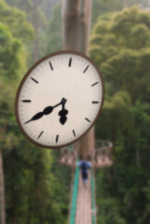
5,40
